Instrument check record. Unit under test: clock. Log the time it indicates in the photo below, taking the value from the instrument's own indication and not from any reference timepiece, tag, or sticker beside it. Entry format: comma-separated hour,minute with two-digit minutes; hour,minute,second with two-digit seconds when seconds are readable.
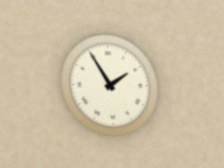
1,55
